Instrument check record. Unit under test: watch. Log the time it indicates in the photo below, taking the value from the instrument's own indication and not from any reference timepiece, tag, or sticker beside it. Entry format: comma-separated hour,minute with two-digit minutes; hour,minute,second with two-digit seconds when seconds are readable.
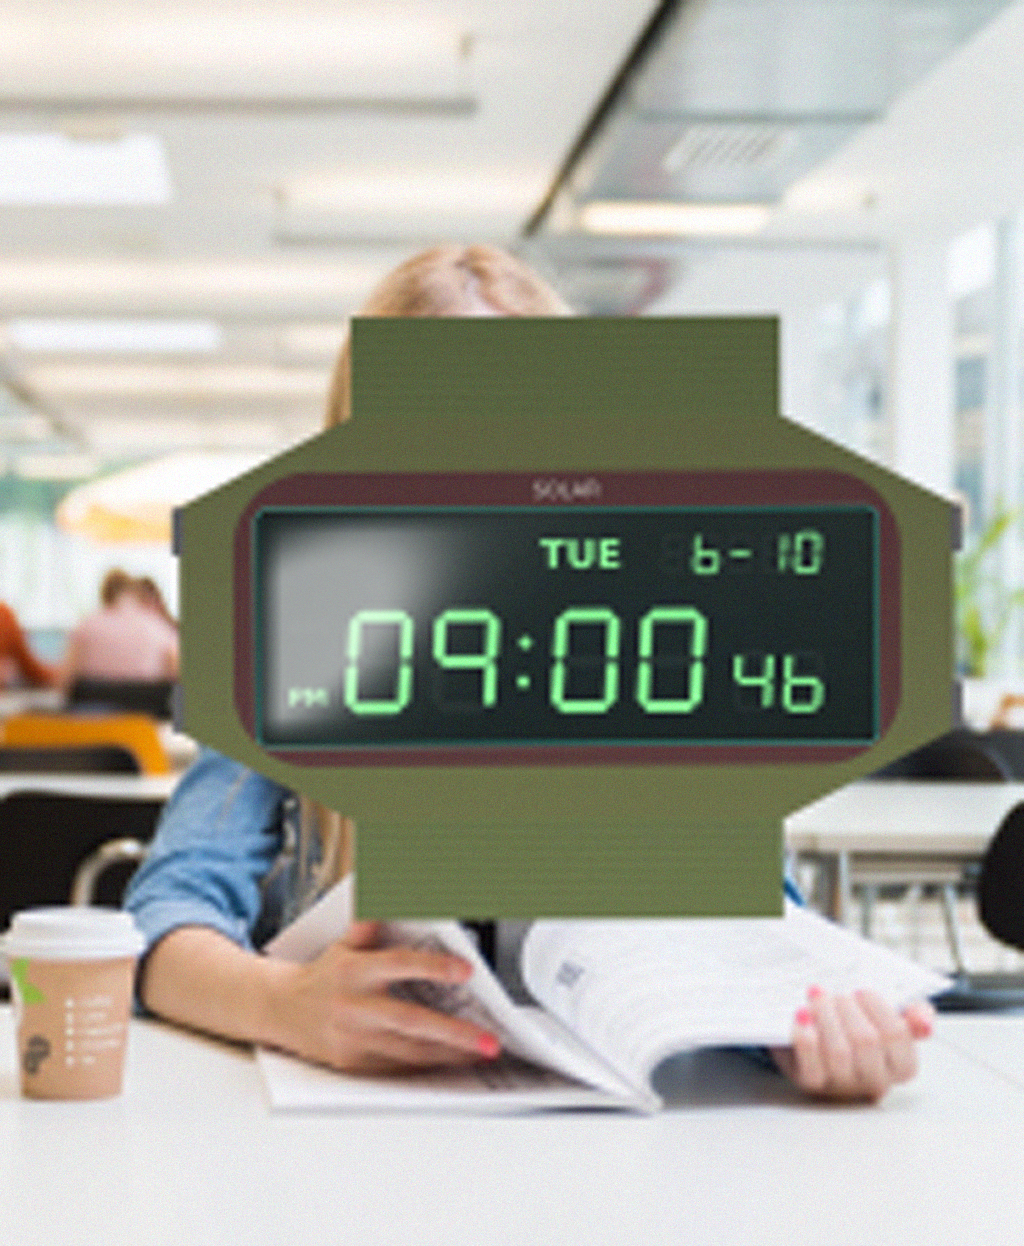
9,00,46
